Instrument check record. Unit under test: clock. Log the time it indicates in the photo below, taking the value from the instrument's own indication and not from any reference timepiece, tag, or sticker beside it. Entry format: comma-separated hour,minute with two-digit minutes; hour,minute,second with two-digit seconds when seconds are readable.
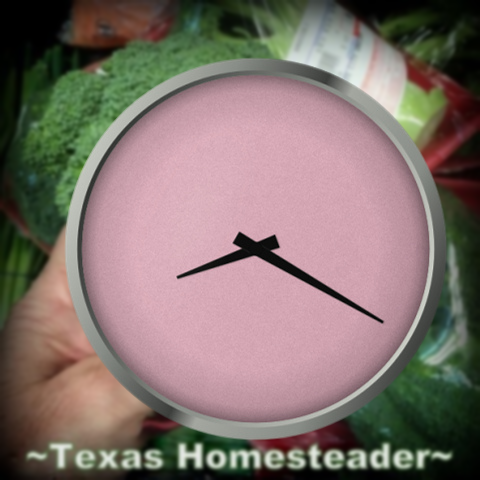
8,20
